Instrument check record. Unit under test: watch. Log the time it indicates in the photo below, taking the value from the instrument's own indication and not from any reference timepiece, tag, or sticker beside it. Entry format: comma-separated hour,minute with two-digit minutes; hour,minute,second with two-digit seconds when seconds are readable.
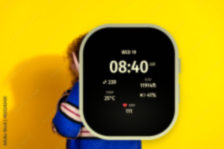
8,40
